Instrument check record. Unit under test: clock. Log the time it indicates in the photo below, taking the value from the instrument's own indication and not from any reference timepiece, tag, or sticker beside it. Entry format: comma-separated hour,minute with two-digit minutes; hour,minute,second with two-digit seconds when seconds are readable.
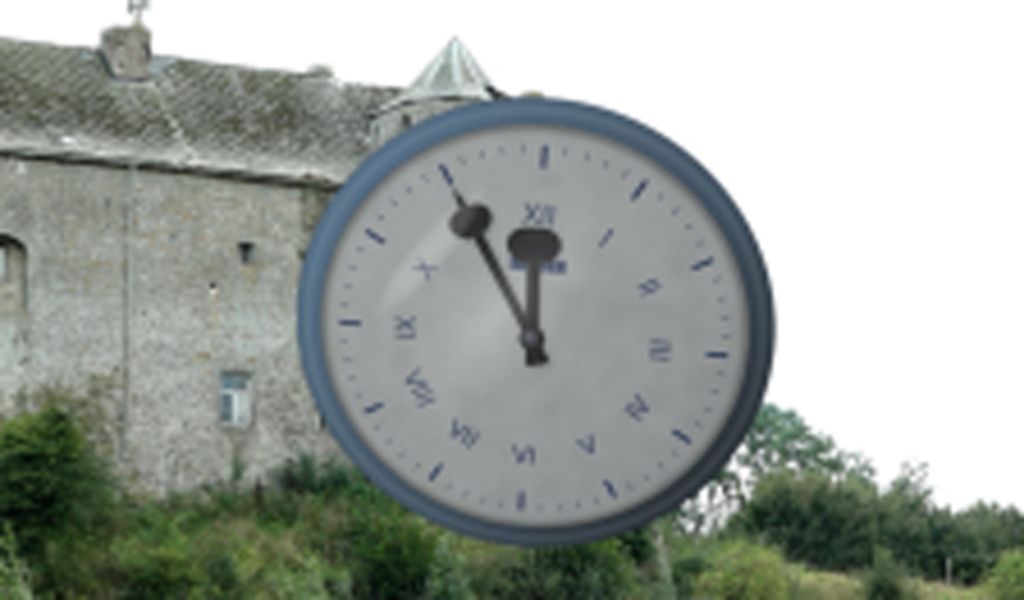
11,55
